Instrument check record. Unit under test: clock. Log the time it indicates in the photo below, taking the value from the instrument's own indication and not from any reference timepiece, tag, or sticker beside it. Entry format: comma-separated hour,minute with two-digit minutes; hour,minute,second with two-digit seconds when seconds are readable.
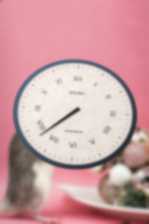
7,38
